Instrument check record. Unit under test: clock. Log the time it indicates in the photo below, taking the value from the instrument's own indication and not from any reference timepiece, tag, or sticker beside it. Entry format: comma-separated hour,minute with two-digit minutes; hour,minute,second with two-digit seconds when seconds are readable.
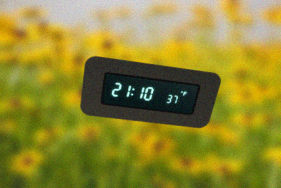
21,10
